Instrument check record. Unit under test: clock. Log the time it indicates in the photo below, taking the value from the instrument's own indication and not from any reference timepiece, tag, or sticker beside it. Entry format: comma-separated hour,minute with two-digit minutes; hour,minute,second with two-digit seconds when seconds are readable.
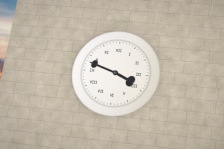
3,48
